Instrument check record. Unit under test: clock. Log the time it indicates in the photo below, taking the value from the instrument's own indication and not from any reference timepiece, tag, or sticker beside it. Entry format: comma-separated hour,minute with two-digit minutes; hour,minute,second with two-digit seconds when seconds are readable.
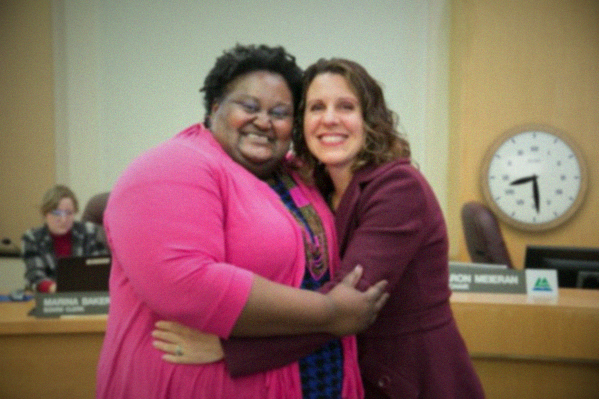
8,29
